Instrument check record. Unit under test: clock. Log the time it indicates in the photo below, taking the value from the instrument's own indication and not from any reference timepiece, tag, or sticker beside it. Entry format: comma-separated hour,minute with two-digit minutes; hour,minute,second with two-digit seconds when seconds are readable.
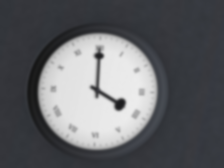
4,00
